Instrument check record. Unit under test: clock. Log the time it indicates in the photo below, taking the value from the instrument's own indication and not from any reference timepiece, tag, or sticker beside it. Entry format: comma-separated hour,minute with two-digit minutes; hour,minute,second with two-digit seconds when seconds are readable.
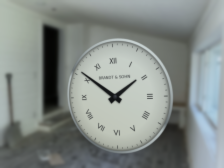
1,51
